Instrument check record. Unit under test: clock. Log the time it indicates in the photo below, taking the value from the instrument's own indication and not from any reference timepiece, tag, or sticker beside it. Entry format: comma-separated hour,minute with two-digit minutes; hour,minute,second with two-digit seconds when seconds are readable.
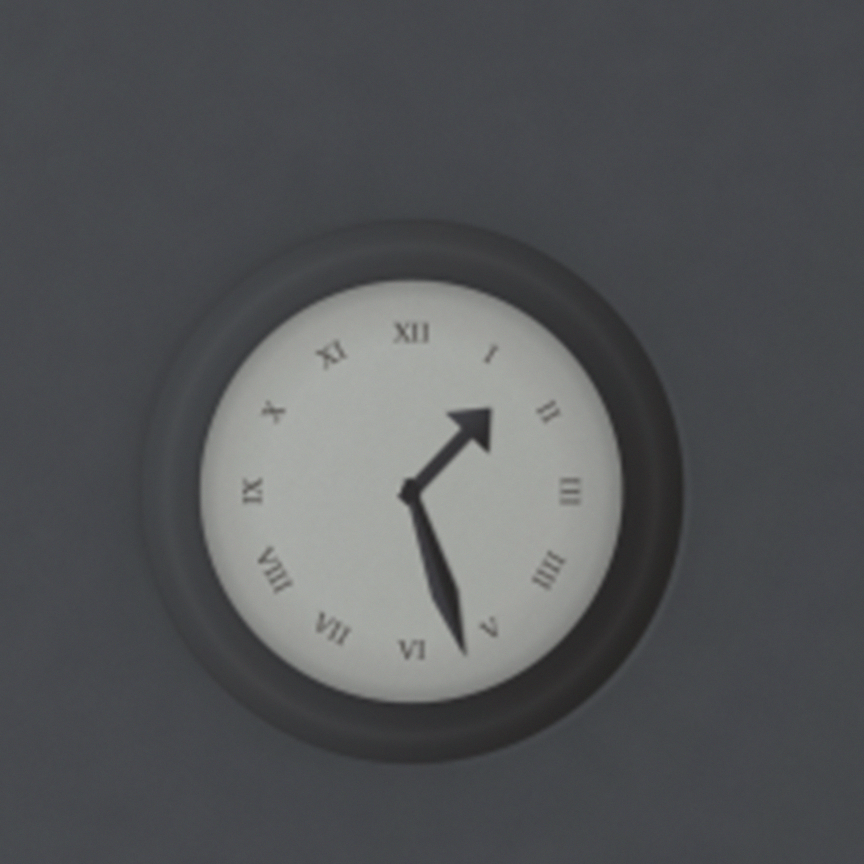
1,27
